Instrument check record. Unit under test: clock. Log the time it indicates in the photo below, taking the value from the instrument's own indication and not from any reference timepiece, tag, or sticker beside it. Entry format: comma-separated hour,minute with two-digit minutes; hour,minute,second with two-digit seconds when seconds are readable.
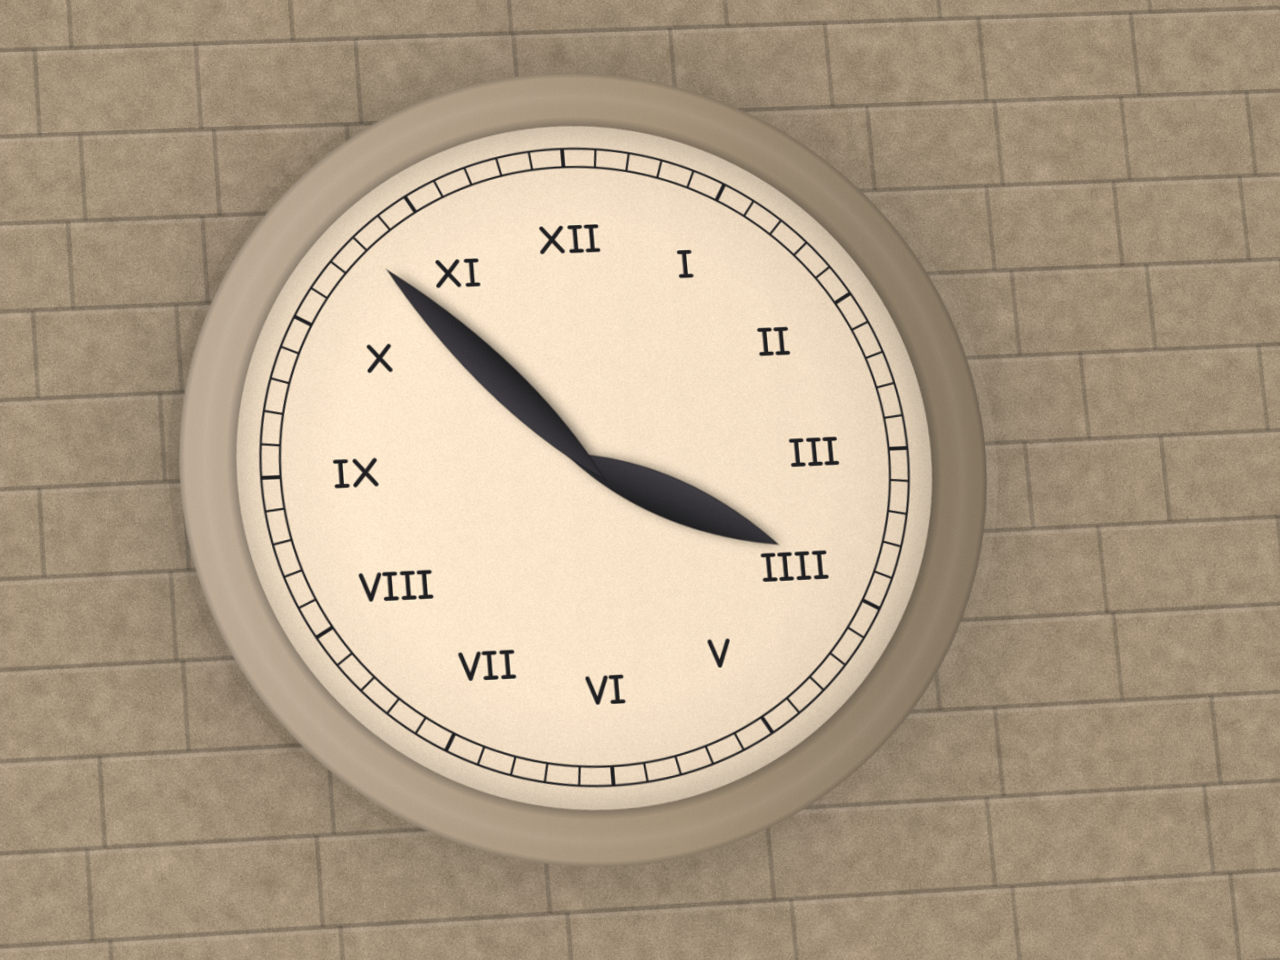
3,53
